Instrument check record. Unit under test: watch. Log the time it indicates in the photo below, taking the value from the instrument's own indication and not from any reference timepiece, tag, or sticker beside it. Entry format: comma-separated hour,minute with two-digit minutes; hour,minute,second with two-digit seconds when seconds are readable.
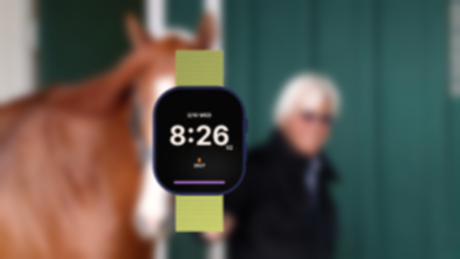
8,26
